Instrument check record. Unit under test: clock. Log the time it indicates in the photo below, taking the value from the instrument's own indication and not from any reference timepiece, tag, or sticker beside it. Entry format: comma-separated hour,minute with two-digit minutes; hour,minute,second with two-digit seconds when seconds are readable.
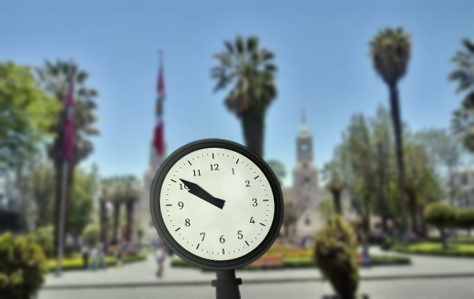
9,51
